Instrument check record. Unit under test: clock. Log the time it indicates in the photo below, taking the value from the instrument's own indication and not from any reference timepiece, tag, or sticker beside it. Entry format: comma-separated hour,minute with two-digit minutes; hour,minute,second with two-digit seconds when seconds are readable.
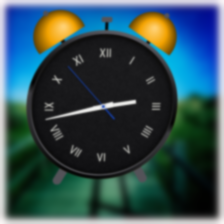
2,42,53
